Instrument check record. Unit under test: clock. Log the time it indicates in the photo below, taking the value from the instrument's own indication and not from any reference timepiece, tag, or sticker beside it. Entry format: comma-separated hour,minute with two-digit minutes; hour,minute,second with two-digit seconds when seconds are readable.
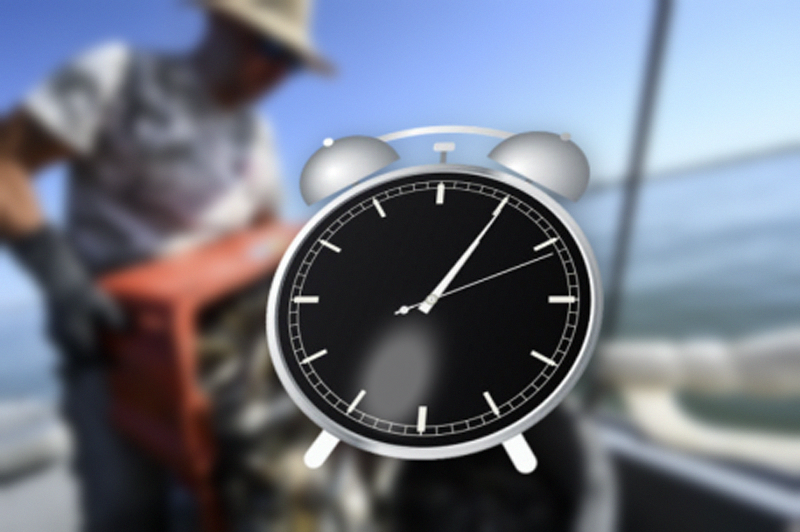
1,05,11
